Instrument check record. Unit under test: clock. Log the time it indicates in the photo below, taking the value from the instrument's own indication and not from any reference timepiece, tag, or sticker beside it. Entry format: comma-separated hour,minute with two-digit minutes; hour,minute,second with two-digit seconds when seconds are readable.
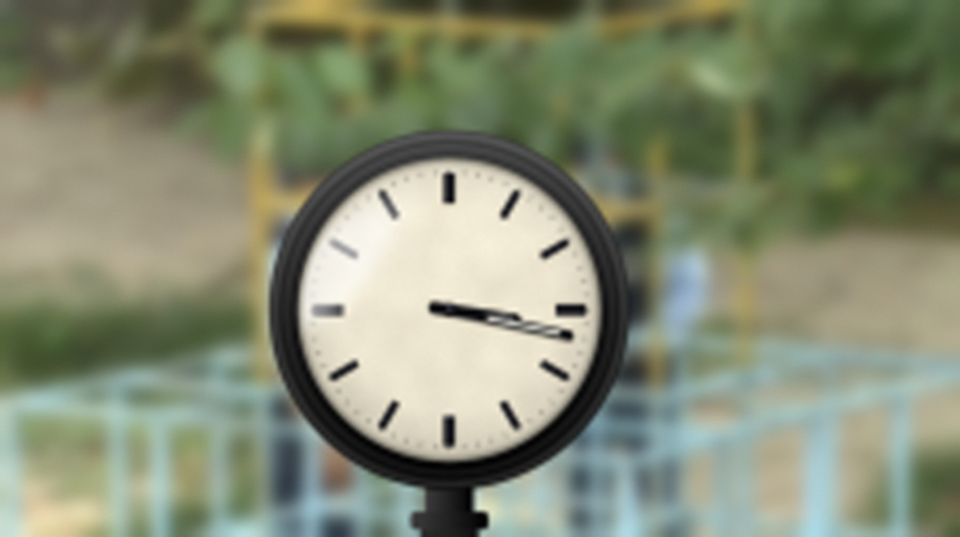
3,17
